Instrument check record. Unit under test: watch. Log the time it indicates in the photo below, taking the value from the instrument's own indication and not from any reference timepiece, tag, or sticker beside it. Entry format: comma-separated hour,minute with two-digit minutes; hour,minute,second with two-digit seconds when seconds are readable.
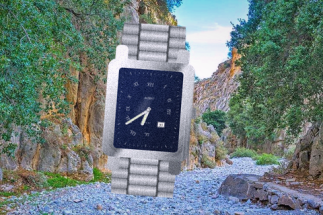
6,39
